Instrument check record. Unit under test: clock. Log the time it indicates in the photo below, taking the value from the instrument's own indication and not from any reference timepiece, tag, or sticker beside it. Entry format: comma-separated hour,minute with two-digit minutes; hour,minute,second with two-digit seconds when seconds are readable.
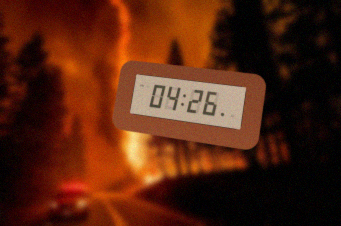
4,26
